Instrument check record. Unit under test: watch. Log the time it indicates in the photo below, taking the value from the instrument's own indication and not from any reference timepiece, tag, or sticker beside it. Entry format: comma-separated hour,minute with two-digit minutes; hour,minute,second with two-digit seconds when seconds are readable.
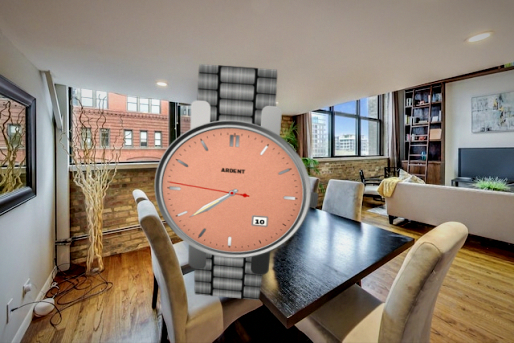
7,38,46
